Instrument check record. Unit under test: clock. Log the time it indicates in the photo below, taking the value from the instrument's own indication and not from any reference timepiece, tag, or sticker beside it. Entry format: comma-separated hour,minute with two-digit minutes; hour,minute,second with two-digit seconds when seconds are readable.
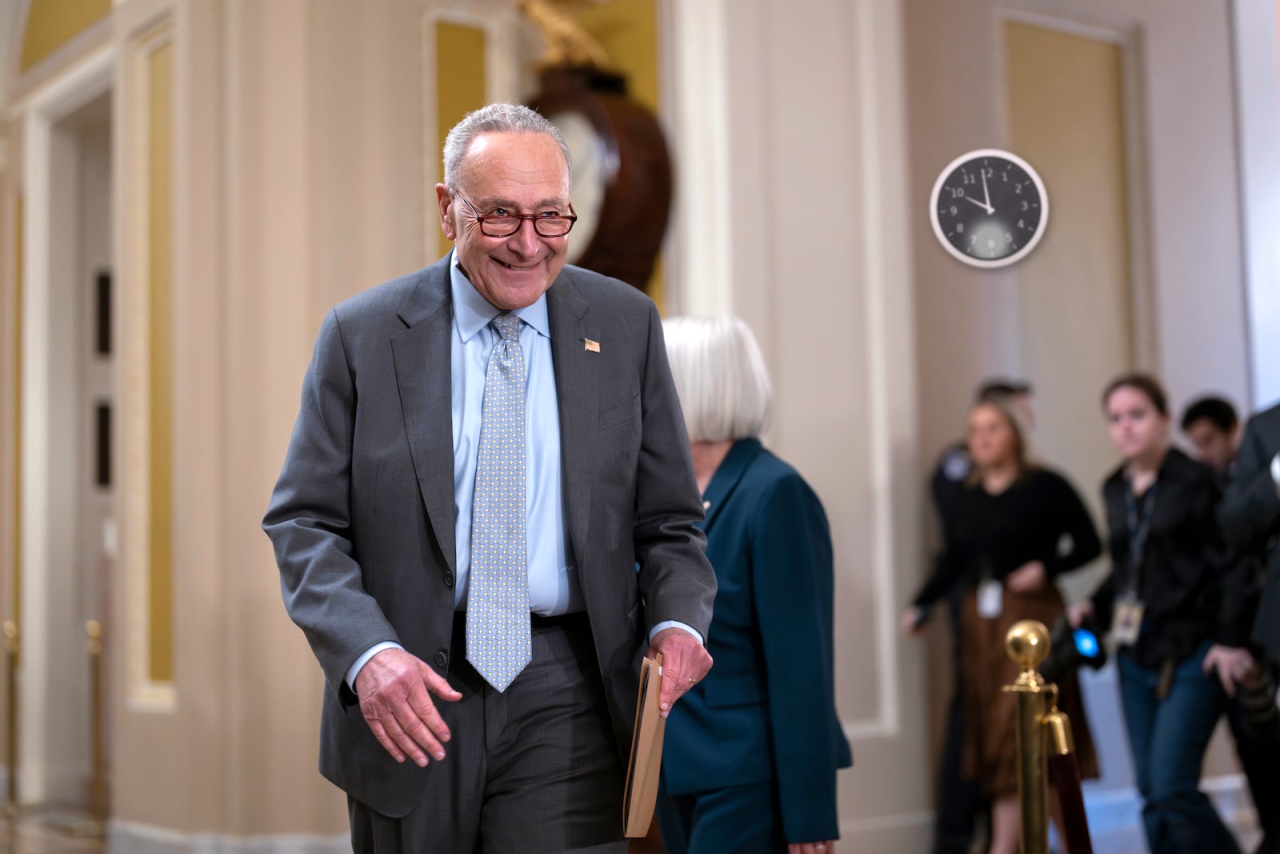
9,59
